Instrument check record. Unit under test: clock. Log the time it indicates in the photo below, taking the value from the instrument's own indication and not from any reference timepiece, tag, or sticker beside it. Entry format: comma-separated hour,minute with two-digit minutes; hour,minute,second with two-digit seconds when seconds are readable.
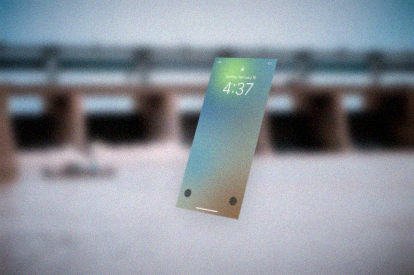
4,37
